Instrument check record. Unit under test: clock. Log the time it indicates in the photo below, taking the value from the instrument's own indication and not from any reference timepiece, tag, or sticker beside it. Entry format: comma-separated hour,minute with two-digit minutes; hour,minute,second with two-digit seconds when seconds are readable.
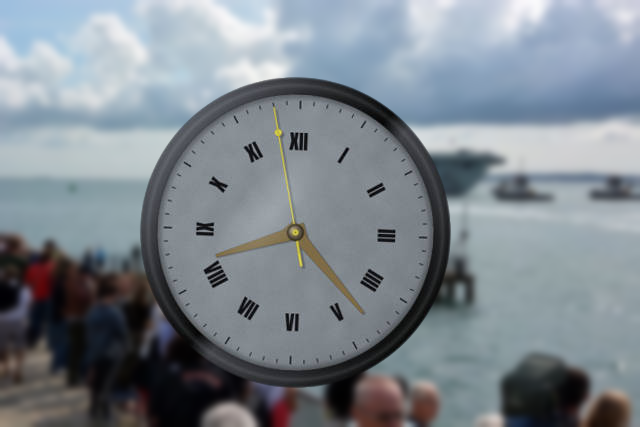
8,22,58
